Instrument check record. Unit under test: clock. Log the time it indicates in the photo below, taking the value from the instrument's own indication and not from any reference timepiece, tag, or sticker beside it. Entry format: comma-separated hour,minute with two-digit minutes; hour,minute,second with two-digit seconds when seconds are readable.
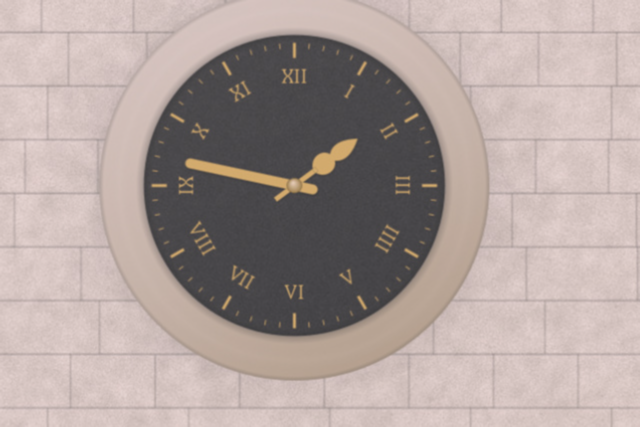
1,47
